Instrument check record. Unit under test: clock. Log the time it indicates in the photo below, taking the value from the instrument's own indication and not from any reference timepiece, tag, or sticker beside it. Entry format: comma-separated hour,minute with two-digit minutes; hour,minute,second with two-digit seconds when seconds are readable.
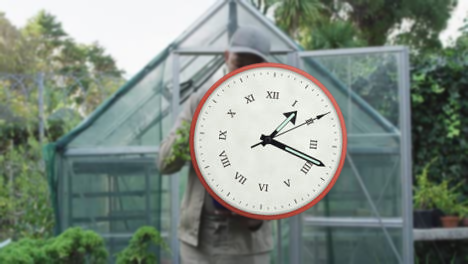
1,18,10
